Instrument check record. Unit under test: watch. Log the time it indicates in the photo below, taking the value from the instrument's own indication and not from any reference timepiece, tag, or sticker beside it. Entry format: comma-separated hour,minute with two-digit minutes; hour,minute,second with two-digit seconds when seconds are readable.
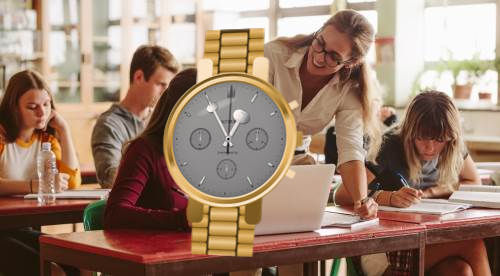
12,55
